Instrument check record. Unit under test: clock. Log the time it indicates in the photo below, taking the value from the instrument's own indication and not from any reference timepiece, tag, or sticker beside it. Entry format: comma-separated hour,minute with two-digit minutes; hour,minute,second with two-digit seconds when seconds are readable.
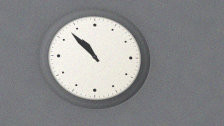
10,53
